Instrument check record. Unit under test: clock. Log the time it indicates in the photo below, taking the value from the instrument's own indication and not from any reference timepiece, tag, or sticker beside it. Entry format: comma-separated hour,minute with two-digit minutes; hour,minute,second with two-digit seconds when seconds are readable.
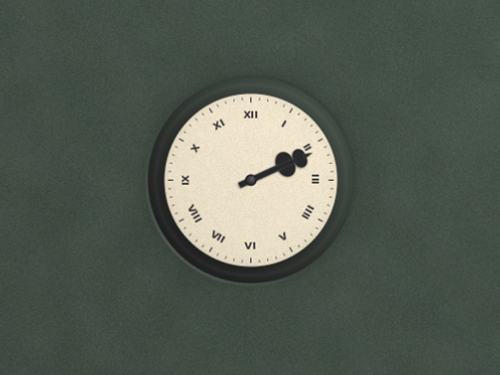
2,11
